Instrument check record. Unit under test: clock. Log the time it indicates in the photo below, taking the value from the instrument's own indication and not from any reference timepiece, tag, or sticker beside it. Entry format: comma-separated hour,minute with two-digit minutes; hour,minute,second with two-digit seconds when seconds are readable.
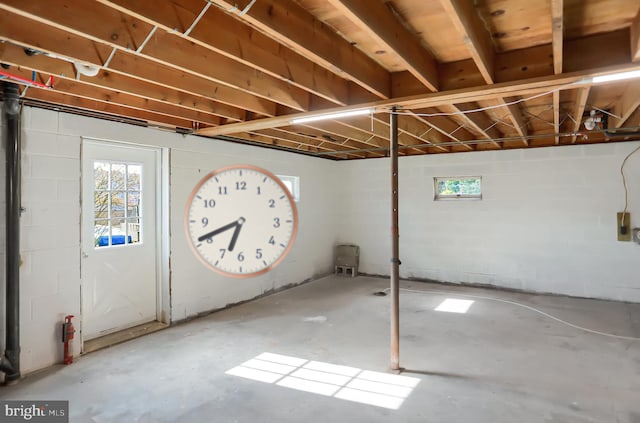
6,41
